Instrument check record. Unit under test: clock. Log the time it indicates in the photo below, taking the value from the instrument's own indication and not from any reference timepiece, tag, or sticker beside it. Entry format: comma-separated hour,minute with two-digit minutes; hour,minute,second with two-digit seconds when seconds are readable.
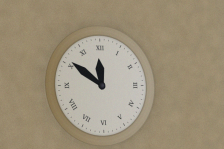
11,51
